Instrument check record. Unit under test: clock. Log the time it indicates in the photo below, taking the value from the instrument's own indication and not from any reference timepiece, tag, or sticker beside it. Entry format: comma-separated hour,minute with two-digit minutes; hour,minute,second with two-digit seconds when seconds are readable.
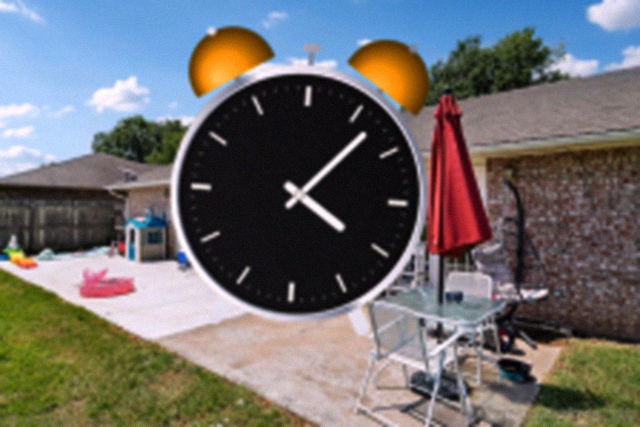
4,07
